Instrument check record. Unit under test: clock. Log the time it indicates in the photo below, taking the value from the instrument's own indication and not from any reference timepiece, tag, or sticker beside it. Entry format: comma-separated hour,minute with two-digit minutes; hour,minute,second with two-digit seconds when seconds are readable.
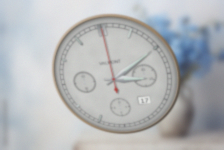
3,10
